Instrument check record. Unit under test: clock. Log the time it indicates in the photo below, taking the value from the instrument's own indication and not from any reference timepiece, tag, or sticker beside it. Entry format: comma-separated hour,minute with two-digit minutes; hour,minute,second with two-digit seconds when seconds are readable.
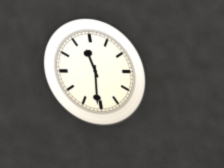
11,31
